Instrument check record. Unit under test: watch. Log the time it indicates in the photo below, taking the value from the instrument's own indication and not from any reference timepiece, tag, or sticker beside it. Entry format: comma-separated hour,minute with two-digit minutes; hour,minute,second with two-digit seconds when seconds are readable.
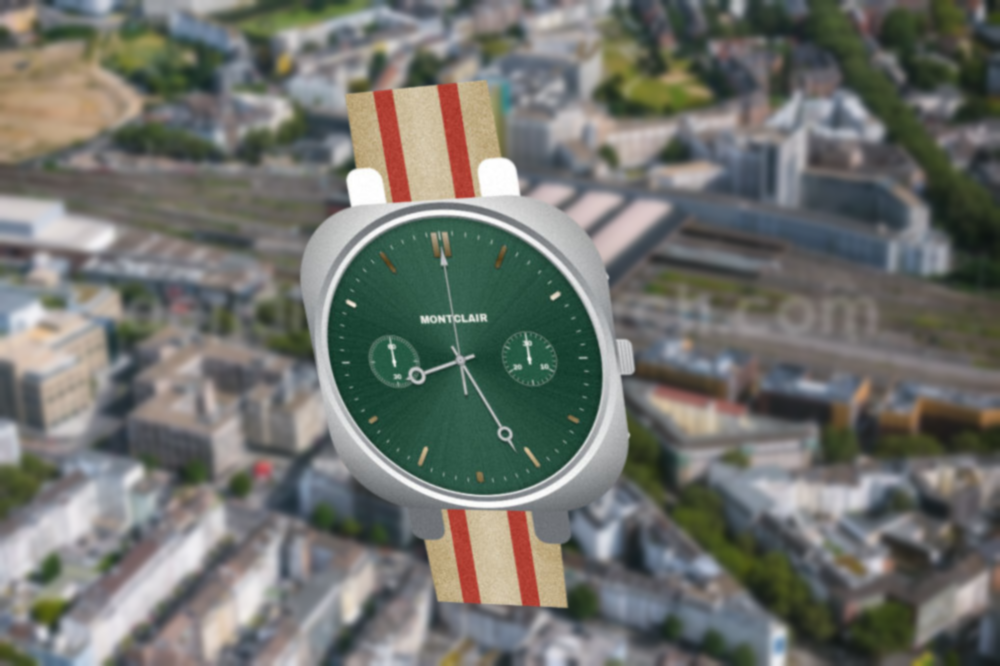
8,26
